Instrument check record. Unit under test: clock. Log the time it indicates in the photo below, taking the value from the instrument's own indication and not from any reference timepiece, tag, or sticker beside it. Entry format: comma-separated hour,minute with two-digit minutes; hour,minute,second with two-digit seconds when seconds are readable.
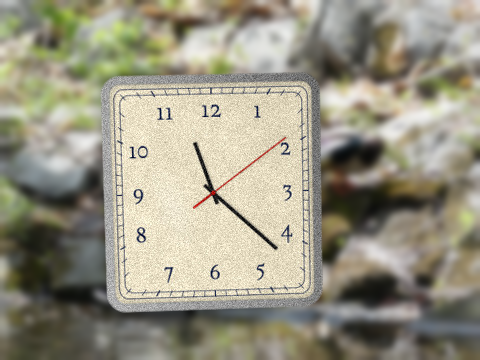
11,22,09
